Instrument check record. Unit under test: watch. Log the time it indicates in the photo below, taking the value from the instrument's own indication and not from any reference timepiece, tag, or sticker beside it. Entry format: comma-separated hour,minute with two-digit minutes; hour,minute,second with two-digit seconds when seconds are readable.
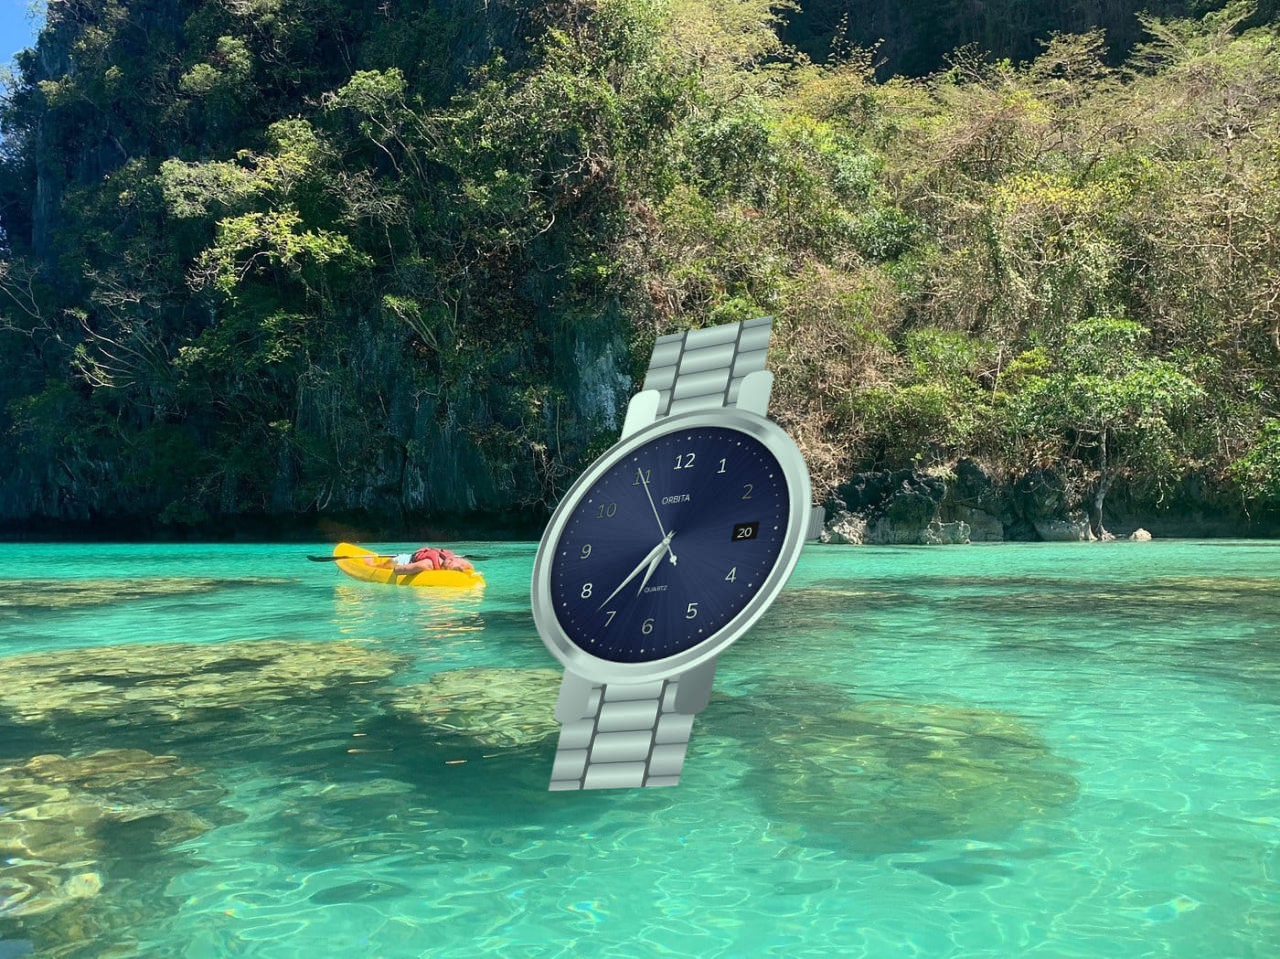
6,36,55
